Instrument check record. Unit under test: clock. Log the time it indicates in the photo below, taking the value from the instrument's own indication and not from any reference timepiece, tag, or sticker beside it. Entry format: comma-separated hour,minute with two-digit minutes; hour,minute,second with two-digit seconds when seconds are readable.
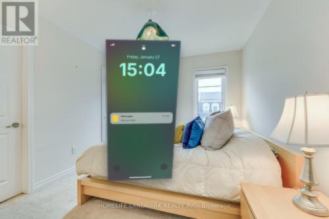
15,04
